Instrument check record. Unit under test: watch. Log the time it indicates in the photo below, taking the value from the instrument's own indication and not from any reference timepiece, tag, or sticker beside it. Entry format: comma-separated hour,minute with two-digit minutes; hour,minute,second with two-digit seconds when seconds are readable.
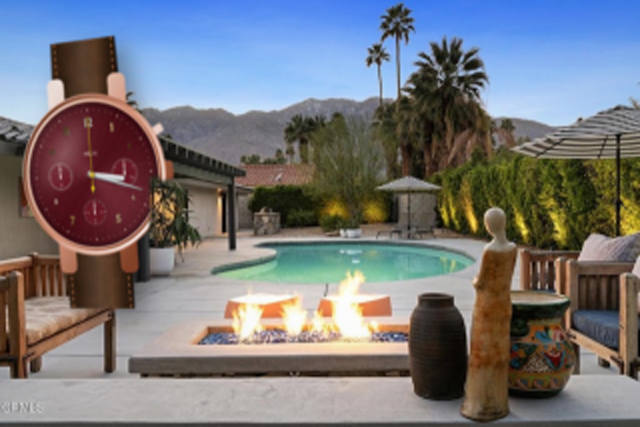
3,18
